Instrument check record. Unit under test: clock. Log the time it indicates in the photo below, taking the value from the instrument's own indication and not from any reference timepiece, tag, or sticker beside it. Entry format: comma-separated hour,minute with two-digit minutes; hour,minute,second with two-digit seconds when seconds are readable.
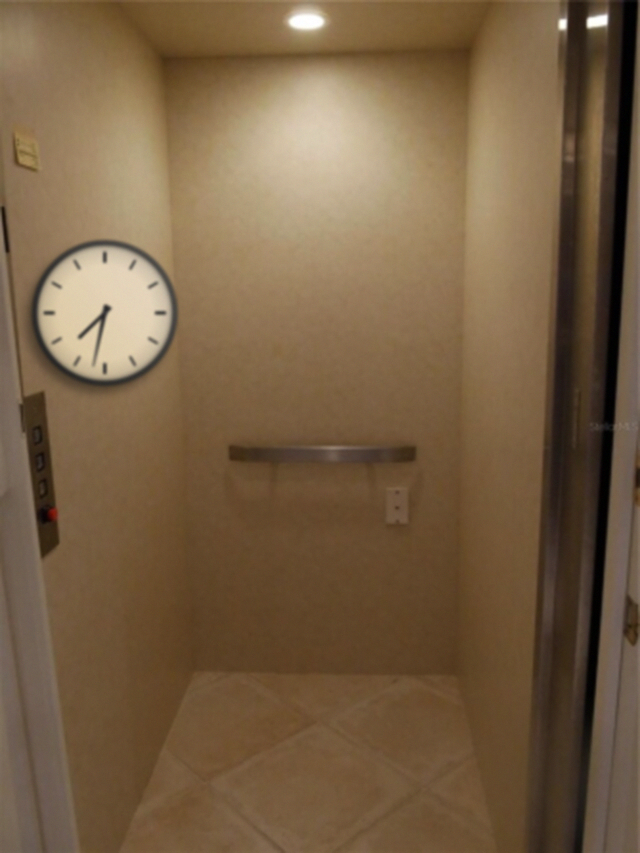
7,32
